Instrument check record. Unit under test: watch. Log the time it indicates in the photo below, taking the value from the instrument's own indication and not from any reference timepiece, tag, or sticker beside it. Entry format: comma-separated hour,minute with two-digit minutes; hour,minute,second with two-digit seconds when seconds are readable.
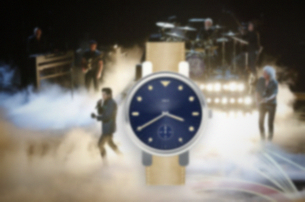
3,40
